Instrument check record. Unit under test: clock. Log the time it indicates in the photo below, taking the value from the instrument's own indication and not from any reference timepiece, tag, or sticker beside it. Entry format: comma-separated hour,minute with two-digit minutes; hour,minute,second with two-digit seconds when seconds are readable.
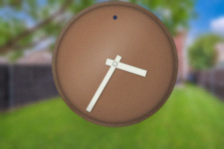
3,35
